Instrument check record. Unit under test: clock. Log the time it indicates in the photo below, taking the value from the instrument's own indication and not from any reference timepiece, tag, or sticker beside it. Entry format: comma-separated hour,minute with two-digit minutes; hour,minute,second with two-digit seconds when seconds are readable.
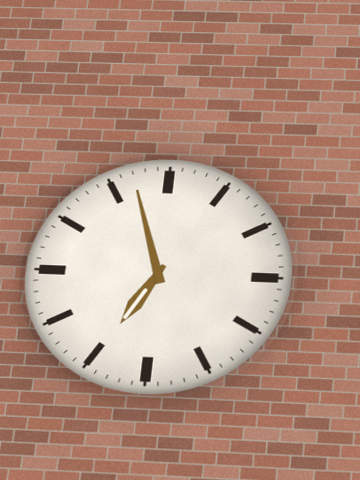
6,57
